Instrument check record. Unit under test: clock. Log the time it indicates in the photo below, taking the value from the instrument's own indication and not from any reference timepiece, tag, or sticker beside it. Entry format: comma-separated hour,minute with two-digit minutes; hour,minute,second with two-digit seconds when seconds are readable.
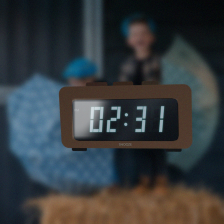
2,31
